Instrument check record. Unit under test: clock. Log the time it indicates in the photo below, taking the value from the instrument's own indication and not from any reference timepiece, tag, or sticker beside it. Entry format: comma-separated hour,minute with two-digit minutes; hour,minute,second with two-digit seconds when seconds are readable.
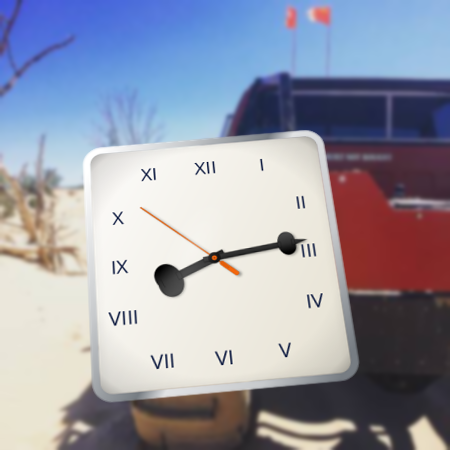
8,13,52
